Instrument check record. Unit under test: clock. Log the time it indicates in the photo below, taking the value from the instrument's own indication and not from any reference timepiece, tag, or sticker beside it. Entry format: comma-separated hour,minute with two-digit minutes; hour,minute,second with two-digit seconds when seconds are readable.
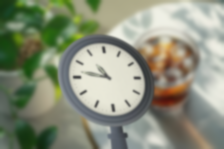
10,47
